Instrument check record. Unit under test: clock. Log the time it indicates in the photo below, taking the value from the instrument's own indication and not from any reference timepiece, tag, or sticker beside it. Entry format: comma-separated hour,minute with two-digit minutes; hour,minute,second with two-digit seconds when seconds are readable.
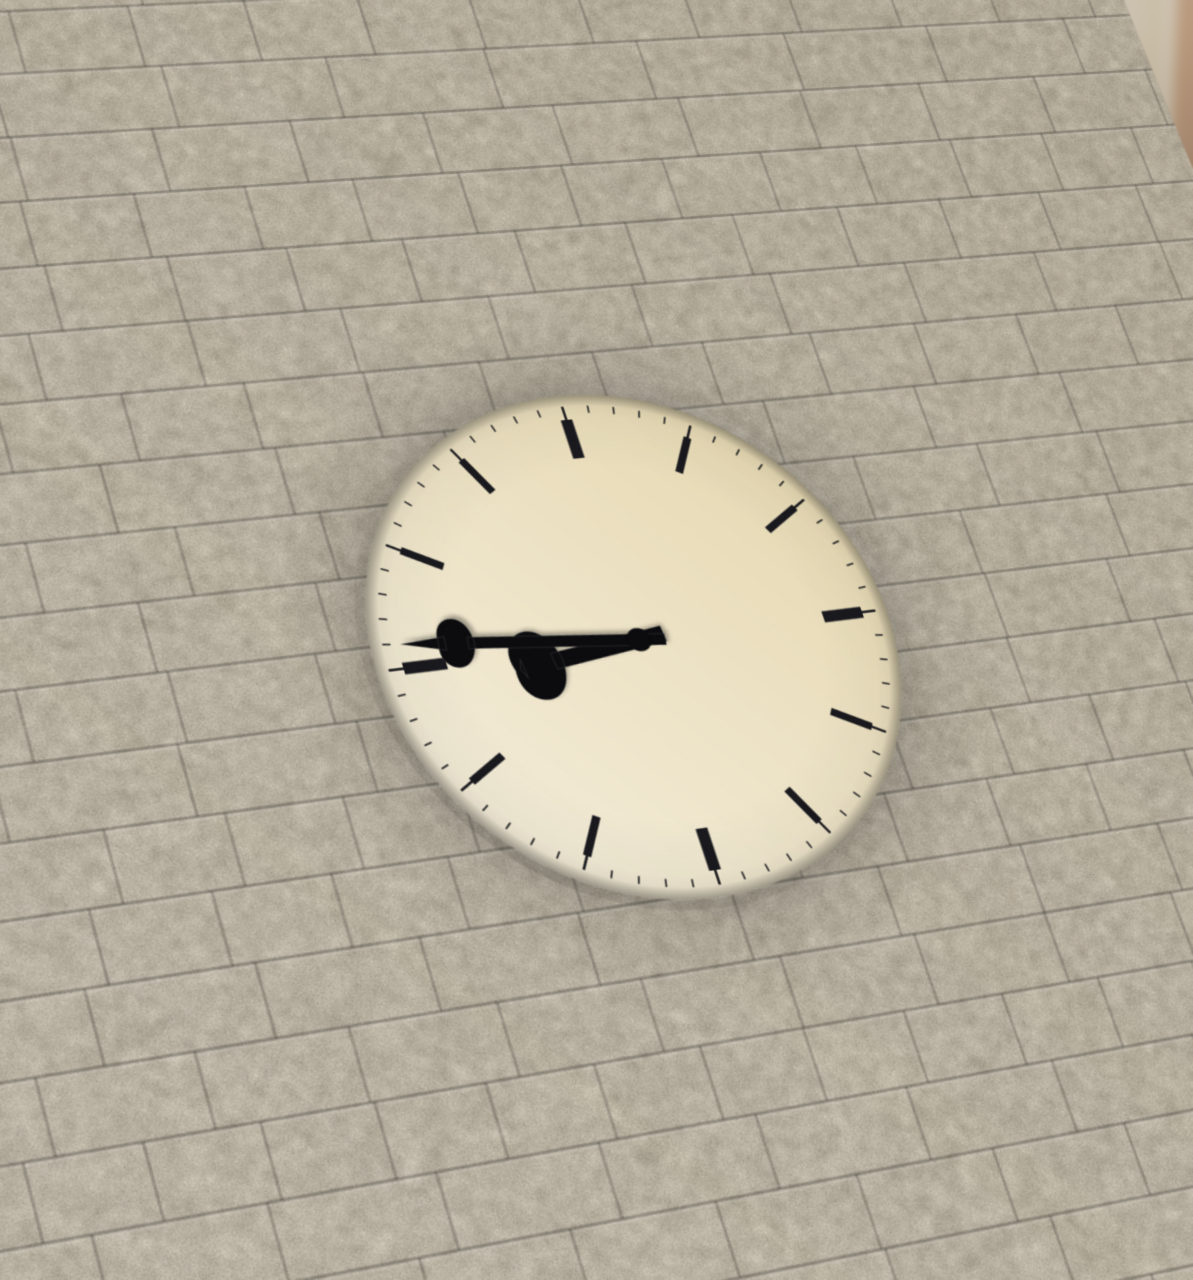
8,46
